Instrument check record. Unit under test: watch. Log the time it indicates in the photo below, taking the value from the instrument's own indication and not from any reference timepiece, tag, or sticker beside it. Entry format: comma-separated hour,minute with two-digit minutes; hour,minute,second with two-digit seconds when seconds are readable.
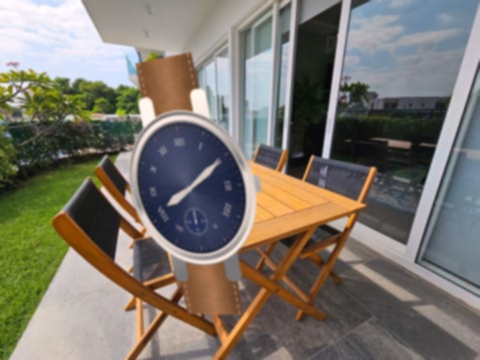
8,10
